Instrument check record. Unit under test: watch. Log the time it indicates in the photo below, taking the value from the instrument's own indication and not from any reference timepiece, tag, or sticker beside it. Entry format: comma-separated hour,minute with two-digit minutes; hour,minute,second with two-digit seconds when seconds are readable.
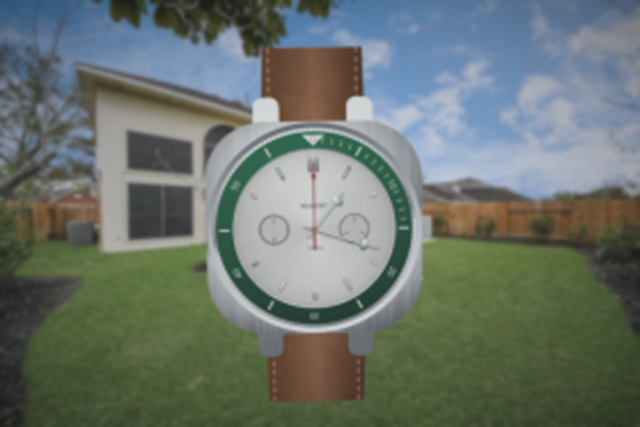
1,18
